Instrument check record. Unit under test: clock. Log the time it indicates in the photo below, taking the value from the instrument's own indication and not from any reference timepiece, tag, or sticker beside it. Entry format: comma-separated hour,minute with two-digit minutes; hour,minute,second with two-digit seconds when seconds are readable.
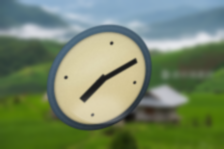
7,09
